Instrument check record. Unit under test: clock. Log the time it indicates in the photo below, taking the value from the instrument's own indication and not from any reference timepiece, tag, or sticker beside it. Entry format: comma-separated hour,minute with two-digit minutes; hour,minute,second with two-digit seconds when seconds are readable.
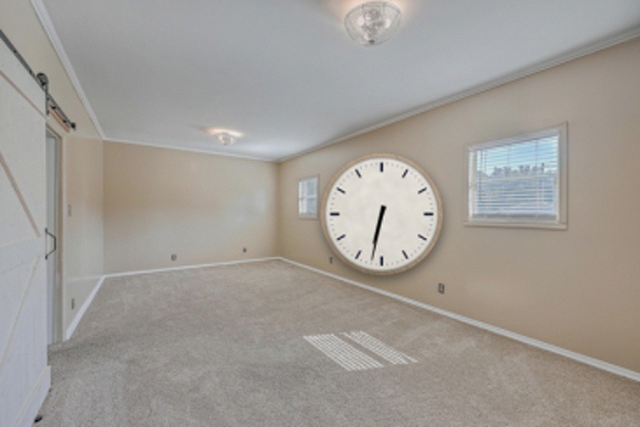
6,32
